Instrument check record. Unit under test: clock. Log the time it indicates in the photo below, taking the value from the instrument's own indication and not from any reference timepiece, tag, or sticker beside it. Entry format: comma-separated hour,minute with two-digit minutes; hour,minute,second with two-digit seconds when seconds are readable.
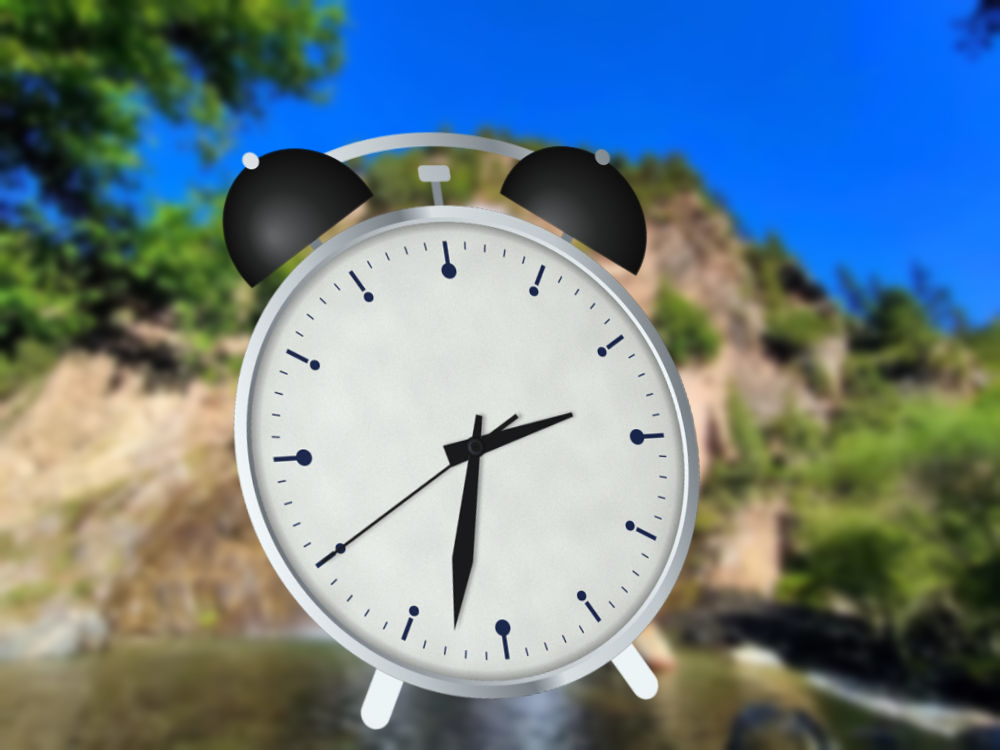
2,32,40
